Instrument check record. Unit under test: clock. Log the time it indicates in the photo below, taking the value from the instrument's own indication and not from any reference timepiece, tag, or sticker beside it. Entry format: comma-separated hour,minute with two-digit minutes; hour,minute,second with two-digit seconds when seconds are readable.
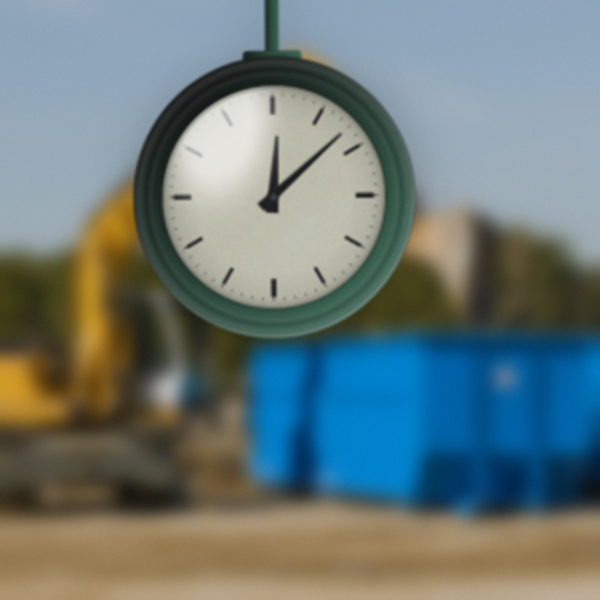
12,08
